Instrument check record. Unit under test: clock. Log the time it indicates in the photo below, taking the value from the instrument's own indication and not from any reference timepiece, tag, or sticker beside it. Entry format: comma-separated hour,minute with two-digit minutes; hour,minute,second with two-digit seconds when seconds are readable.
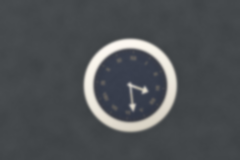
3,28
